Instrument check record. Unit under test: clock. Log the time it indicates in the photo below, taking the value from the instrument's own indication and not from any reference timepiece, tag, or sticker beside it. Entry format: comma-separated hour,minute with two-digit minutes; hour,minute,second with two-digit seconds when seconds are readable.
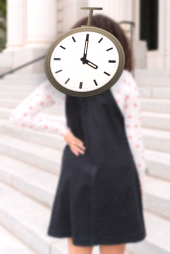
4,00
